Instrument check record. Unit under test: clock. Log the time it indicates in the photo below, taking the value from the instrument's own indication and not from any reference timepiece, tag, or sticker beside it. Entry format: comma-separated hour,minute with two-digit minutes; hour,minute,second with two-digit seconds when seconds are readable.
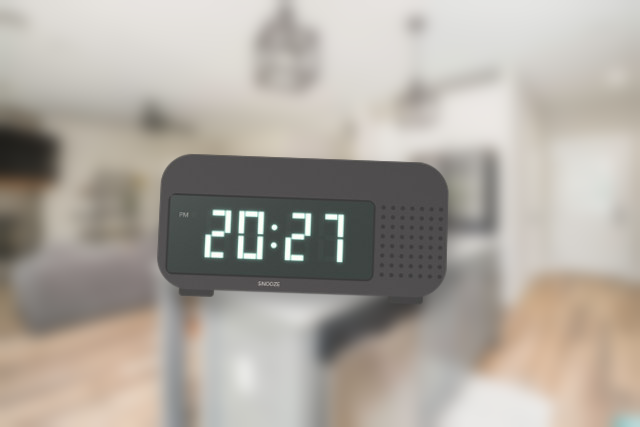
20,27
